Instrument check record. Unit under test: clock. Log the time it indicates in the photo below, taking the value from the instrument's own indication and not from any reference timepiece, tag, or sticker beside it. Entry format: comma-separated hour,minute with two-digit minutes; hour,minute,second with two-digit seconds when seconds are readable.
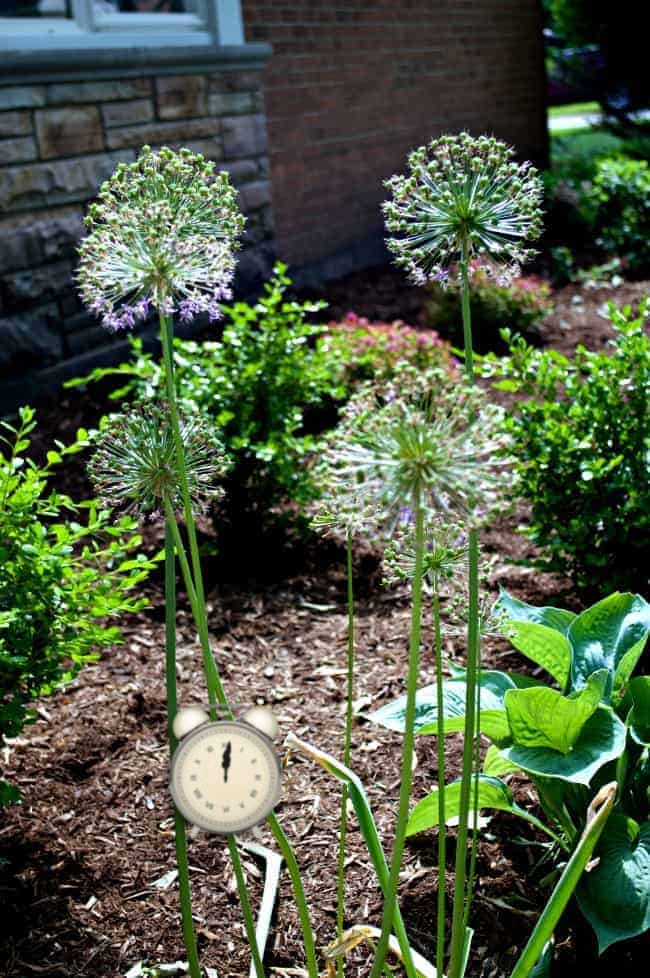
12,01
